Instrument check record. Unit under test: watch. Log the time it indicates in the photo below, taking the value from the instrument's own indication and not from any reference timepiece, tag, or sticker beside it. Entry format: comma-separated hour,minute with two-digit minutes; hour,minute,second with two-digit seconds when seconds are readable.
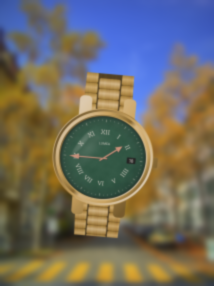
1,45
